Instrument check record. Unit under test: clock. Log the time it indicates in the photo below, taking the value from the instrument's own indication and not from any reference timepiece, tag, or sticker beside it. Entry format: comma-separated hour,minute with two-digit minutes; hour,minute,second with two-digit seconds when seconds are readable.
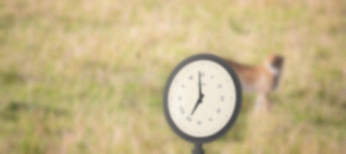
6,59
